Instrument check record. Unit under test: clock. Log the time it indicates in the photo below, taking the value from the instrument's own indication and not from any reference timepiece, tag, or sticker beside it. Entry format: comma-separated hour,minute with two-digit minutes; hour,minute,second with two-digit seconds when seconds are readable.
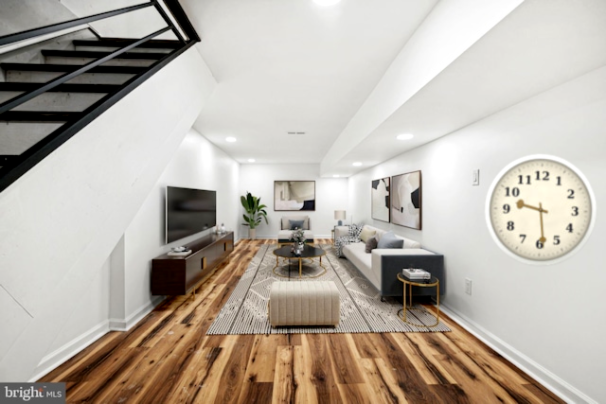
9,29
